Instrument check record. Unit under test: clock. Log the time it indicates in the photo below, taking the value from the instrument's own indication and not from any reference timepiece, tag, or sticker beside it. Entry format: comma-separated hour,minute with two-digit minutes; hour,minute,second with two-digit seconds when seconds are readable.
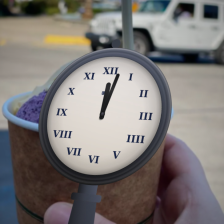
12,02
